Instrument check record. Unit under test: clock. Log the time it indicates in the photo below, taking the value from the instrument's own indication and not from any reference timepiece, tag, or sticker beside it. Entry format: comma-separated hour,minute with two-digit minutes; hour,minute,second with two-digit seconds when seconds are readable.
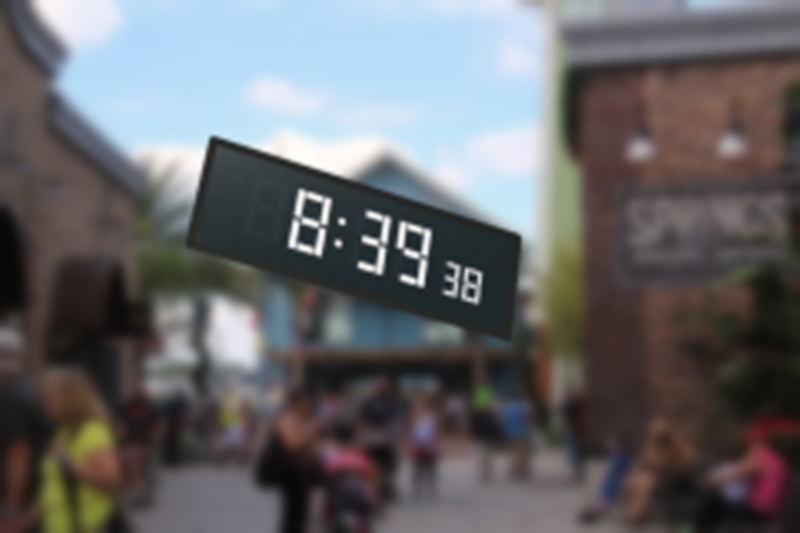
8,39,38
